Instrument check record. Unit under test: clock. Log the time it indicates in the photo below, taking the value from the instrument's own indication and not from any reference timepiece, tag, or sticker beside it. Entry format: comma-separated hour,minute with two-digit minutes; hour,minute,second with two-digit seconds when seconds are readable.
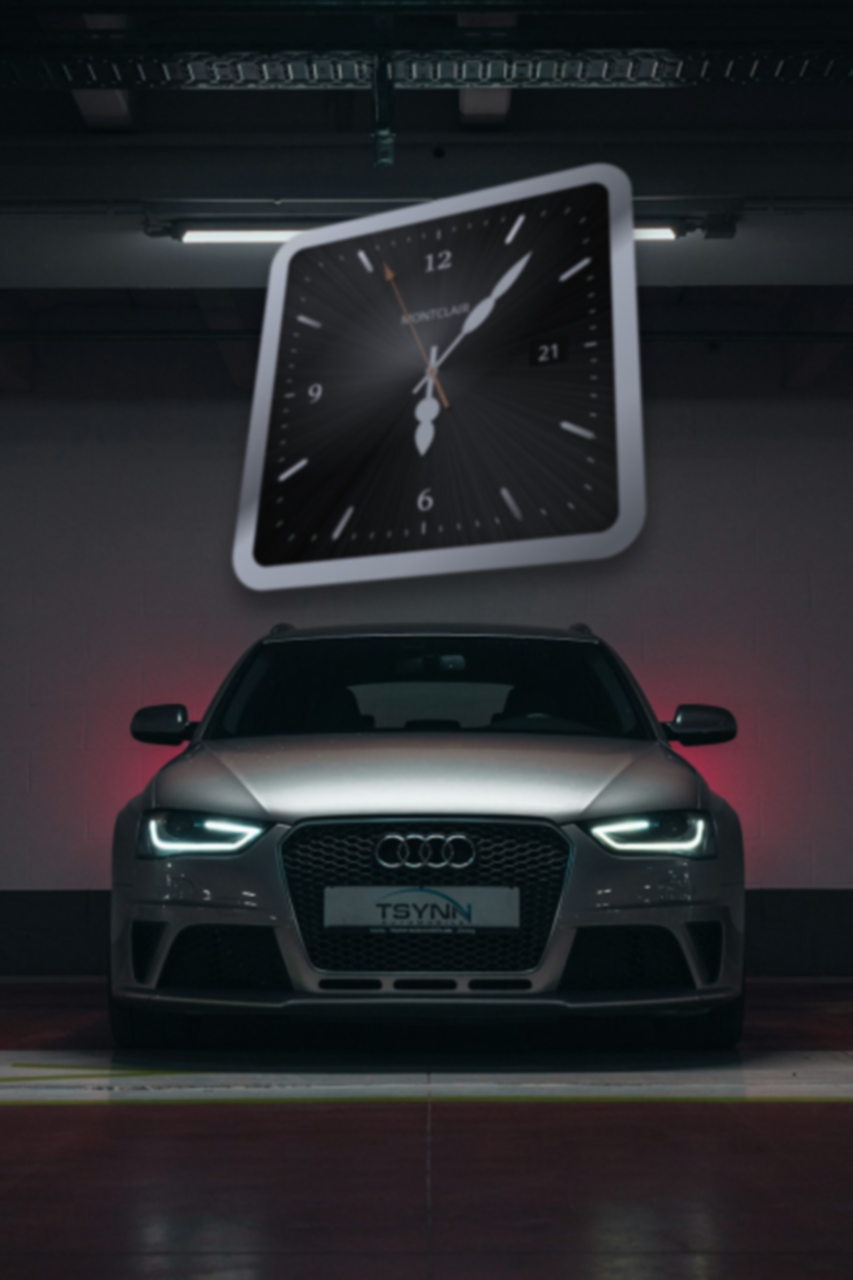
6,06,56
